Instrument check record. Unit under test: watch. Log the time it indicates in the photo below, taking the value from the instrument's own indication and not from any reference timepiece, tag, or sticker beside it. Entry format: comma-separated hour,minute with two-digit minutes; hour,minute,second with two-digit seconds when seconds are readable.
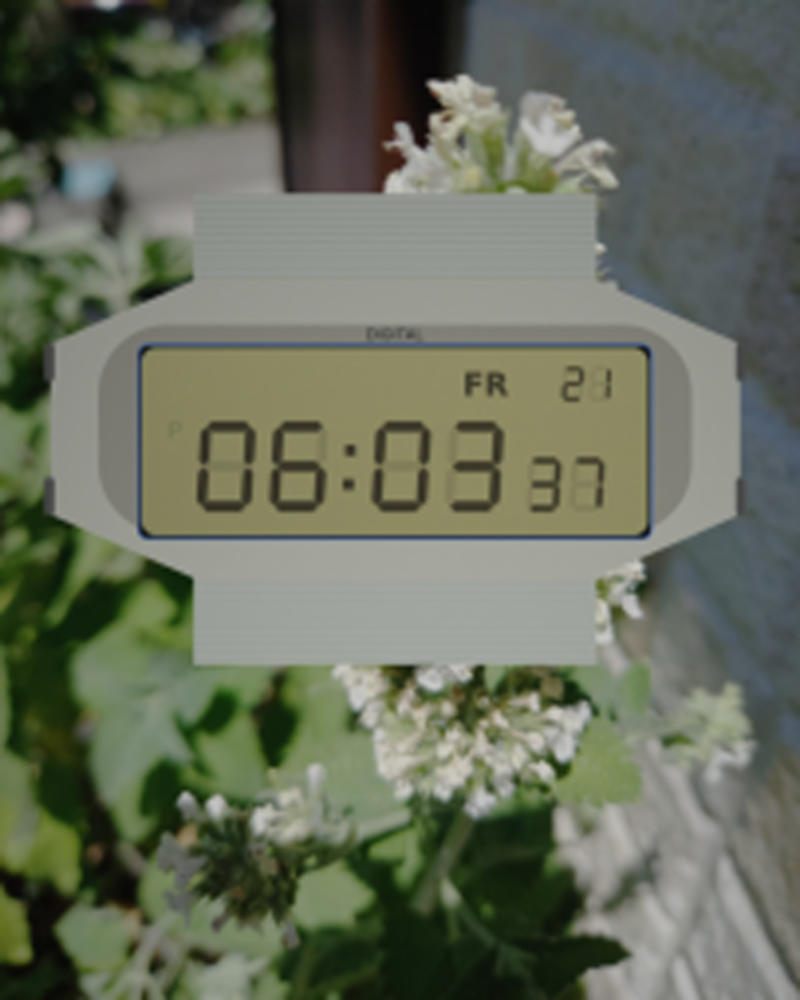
6,03,37
